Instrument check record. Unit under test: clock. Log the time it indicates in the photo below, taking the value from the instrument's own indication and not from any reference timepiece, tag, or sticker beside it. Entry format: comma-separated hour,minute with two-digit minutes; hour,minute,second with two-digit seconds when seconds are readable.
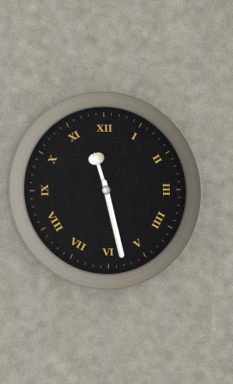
11,28
